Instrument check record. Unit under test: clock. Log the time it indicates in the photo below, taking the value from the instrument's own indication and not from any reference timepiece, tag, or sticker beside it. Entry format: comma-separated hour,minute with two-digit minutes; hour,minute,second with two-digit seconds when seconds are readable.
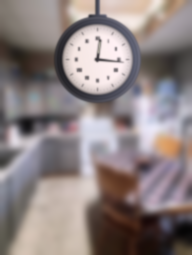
12,16
